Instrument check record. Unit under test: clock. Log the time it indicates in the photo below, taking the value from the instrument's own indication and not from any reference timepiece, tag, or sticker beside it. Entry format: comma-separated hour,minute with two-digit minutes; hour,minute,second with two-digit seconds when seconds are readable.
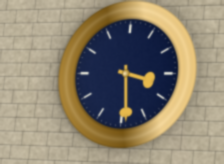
3,29
